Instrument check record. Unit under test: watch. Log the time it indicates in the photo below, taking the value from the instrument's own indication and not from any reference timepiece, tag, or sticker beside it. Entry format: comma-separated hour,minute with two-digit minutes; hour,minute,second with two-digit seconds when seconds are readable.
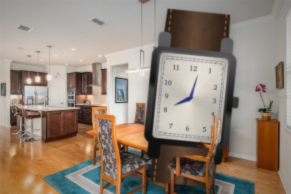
8,02
